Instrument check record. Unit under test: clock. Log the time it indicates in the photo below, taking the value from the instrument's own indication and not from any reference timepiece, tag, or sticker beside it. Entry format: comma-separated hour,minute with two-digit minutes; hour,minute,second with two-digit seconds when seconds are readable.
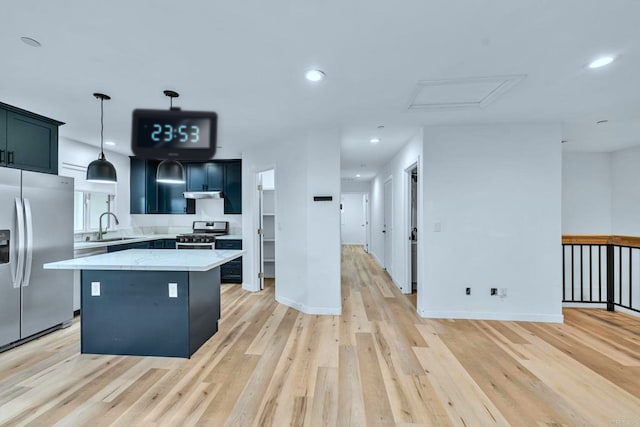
23,53
